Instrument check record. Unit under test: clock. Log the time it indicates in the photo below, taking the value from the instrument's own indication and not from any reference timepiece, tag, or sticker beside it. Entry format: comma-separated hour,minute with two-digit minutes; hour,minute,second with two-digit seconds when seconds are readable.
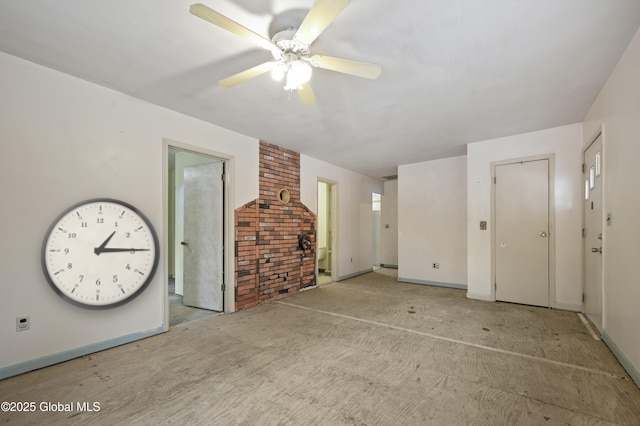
1,15
